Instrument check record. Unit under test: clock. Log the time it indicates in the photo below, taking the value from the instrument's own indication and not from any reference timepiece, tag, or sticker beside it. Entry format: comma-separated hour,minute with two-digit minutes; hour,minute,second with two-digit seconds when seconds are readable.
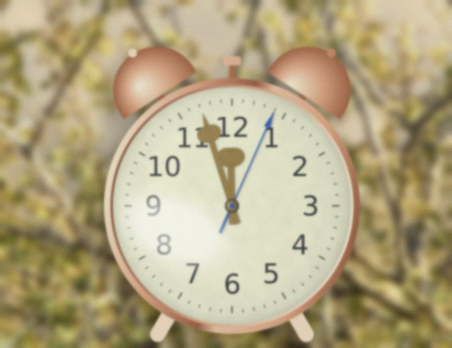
11,57,04
